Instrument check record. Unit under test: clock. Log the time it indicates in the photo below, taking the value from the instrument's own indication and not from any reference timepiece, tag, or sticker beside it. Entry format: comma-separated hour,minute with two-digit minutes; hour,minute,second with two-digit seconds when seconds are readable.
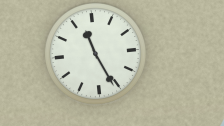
11,26
